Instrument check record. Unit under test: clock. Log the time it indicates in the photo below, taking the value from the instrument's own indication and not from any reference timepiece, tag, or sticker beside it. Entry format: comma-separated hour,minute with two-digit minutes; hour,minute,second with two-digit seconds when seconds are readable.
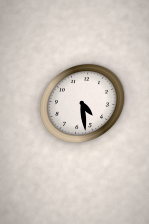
4,27
